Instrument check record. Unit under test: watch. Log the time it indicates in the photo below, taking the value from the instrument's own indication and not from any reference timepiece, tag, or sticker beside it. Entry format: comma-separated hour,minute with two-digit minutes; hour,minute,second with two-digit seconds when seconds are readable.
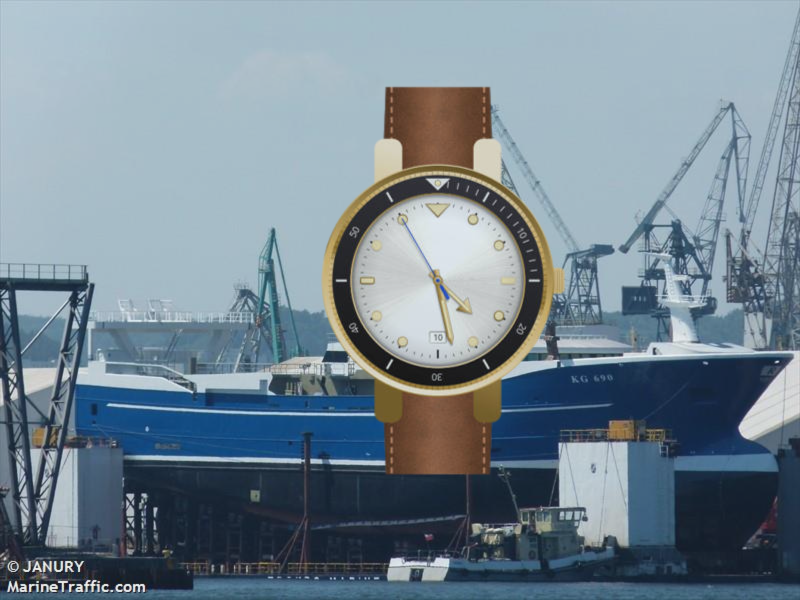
4,27,55
